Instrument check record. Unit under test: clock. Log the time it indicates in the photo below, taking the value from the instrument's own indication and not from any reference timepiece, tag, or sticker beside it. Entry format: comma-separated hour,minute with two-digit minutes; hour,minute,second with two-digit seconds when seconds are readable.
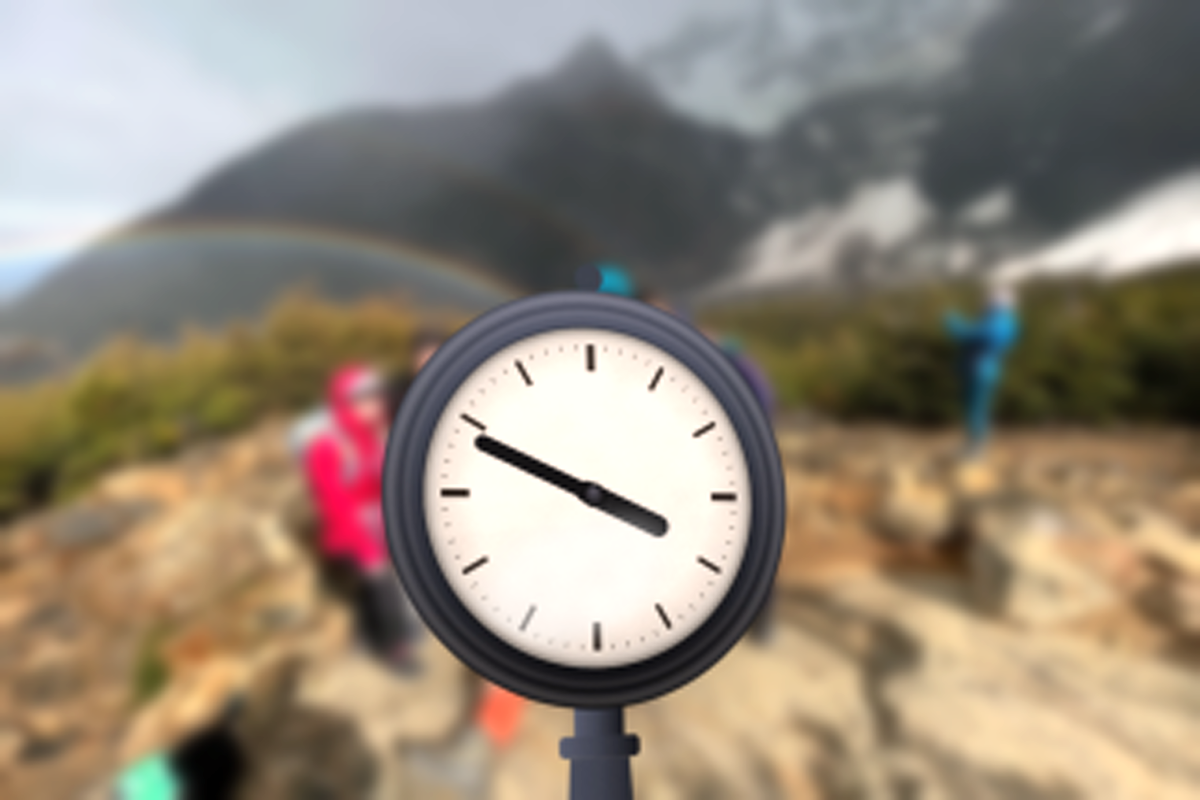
3,49
